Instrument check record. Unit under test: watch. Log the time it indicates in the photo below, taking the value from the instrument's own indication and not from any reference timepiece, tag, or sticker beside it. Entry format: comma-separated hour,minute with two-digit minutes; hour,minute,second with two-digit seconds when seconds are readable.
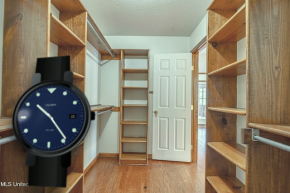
10,24
